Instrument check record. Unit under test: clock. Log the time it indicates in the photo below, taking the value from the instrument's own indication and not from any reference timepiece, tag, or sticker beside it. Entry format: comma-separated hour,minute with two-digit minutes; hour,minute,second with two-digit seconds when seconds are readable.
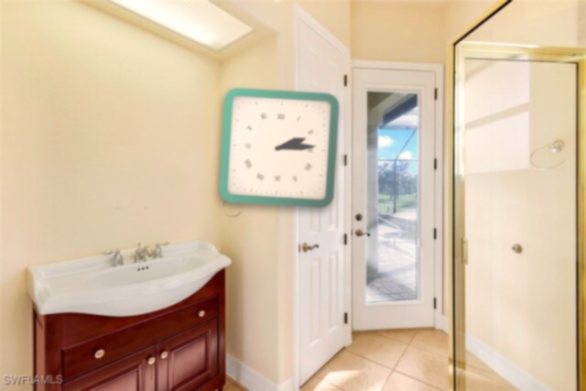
2,14
